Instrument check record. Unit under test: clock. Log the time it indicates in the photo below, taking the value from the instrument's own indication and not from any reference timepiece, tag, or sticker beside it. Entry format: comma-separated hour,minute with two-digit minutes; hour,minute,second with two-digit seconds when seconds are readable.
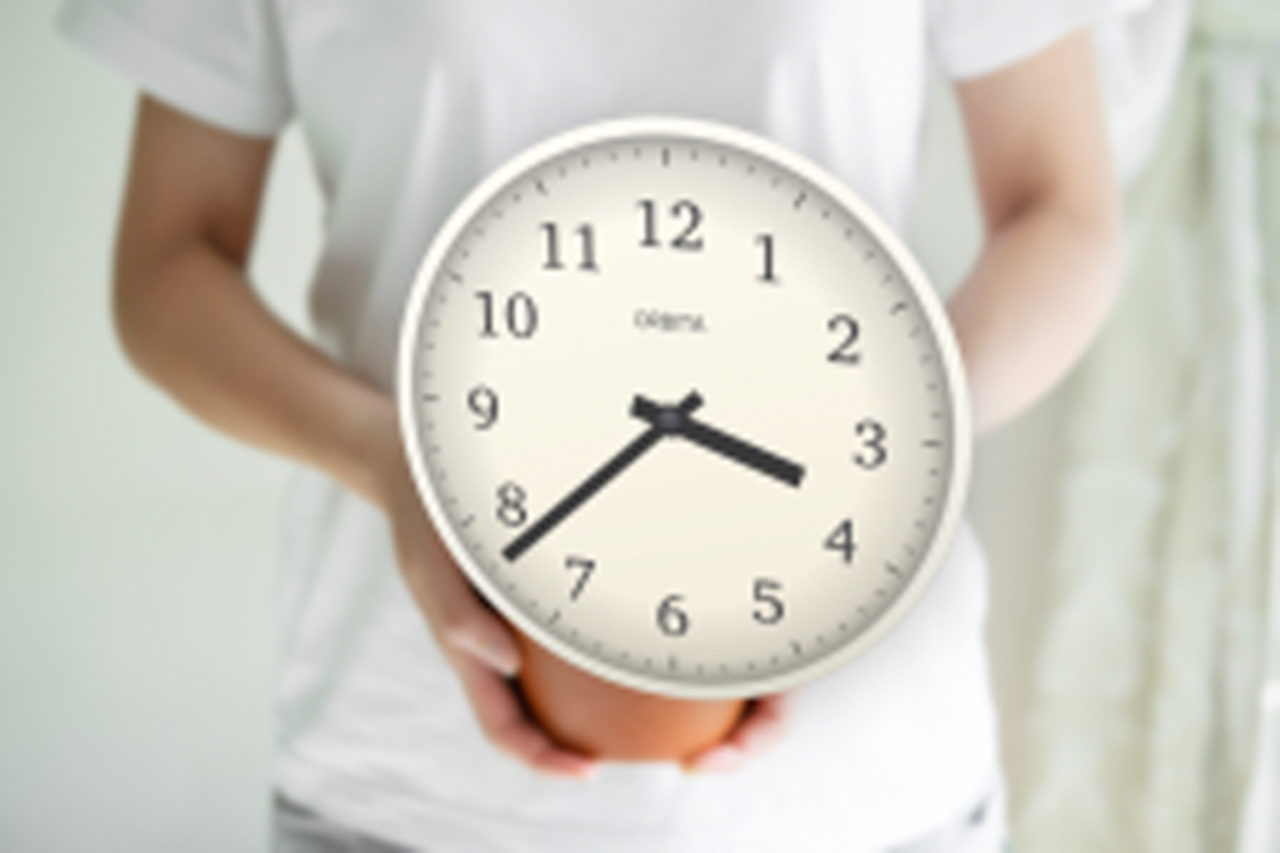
3,38
